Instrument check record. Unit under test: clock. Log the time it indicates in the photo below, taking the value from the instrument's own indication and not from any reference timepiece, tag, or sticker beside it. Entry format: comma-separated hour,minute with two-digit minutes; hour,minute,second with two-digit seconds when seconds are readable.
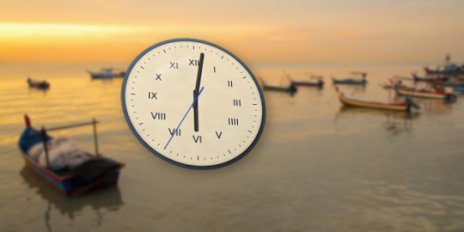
6,01,35
